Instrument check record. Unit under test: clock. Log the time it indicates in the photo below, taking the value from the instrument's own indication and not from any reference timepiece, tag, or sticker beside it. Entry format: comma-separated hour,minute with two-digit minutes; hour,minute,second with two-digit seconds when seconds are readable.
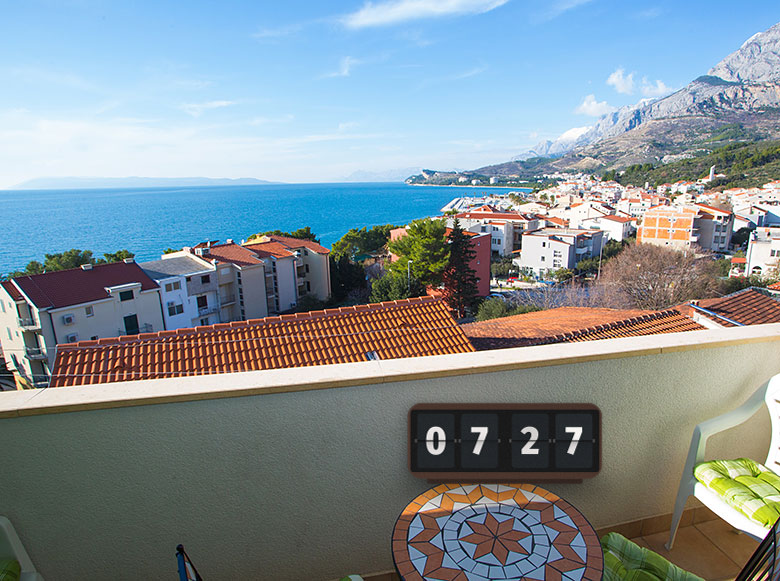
7,27
